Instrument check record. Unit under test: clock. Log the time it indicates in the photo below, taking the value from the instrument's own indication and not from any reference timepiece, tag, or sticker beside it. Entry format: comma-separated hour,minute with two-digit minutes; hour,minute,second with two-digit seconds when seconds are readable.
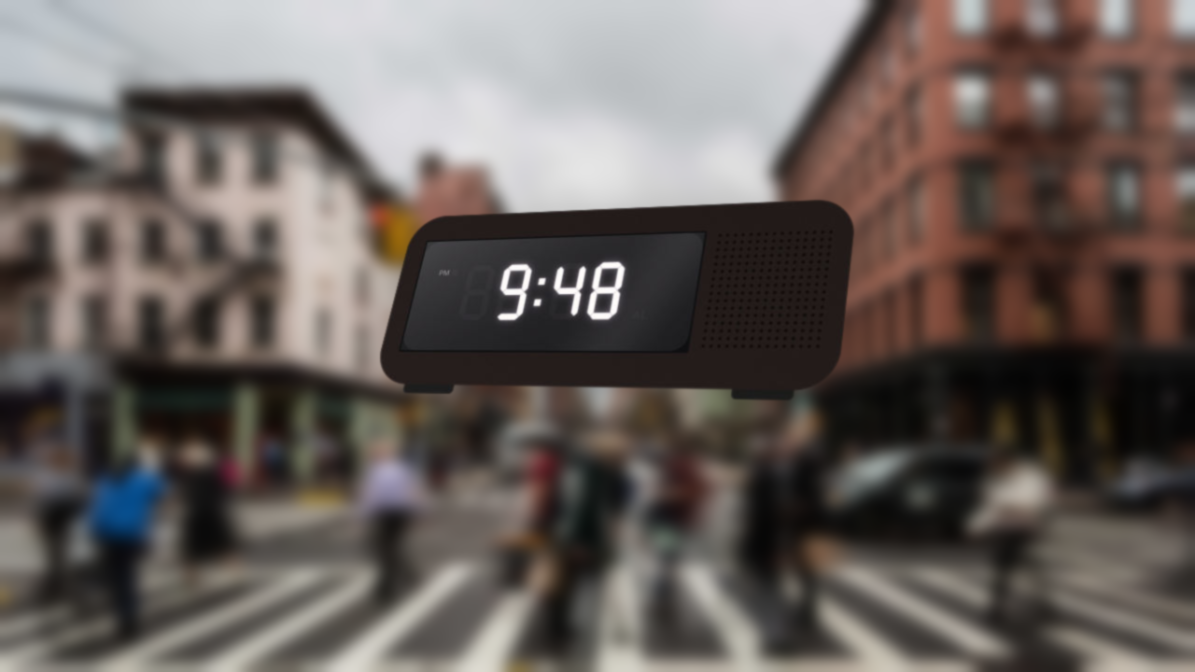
9,48
